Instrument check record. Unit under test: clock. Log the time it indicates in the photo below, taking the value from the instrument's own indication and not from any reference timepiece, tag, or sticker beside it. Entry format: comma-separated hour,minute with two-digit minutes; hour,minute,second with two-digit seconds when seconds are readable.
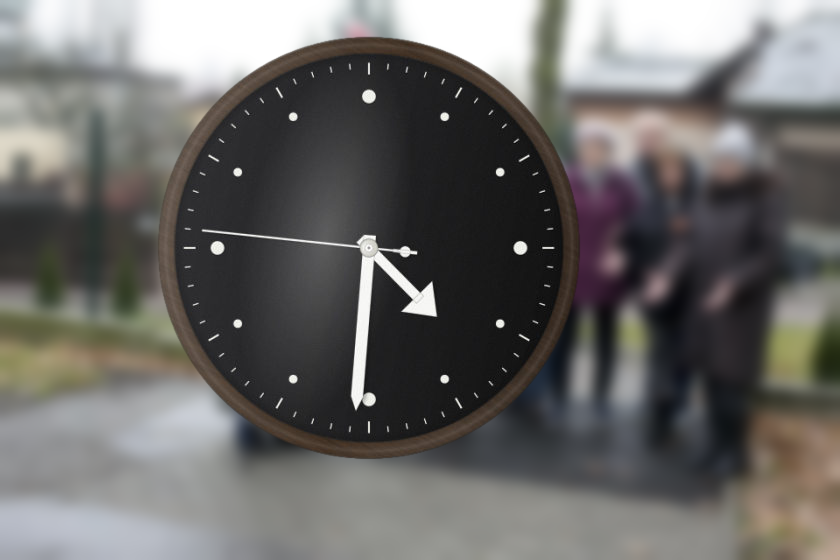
4,30,46
